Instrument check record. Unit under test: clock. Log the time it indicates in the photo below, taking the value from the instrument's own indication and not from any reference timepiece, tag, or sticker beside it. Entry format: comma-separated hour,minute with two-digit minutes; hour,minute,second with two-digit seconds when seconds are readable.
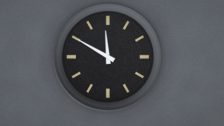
11,50
